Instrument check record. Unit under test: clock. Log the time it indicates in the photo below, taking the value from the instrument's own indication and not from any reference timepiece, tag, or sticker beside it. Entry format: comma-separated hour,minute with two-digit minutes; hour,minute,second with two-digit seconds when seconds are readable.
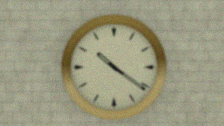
10,21
